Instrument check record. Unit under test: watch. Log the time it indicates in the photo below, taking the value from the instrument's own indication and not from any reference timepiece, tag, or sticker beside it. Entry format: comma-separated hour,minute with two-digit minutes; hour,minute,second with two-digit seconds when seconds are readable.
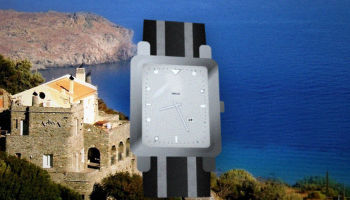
8,26
